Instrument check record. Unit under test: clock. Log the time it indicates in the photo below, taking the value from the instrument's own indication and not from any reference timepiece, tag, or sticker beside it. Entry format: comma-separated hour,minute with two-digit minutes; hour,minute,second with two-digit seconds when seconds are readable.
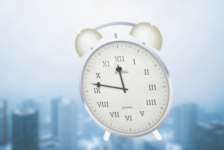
11,47
